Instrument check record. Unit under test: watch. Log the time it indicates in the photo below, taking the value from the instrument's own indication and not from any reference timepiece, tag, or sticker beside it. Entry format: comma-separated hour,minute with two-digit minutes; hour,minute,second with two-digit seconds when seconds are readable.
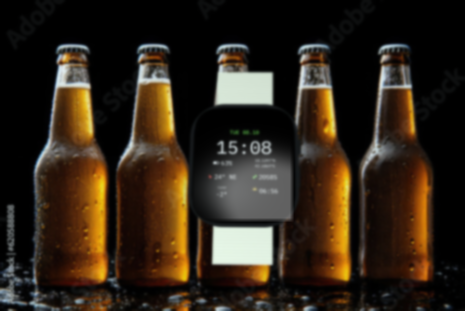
15,08
